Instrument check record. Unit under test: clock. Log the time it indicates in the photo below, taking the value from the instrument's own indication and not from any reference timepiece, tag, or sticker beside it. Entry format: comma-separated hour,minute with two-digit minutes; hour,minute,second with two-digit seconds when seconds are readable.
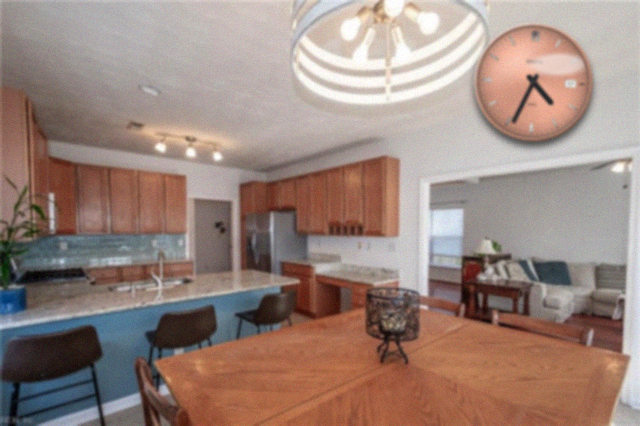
4,34
